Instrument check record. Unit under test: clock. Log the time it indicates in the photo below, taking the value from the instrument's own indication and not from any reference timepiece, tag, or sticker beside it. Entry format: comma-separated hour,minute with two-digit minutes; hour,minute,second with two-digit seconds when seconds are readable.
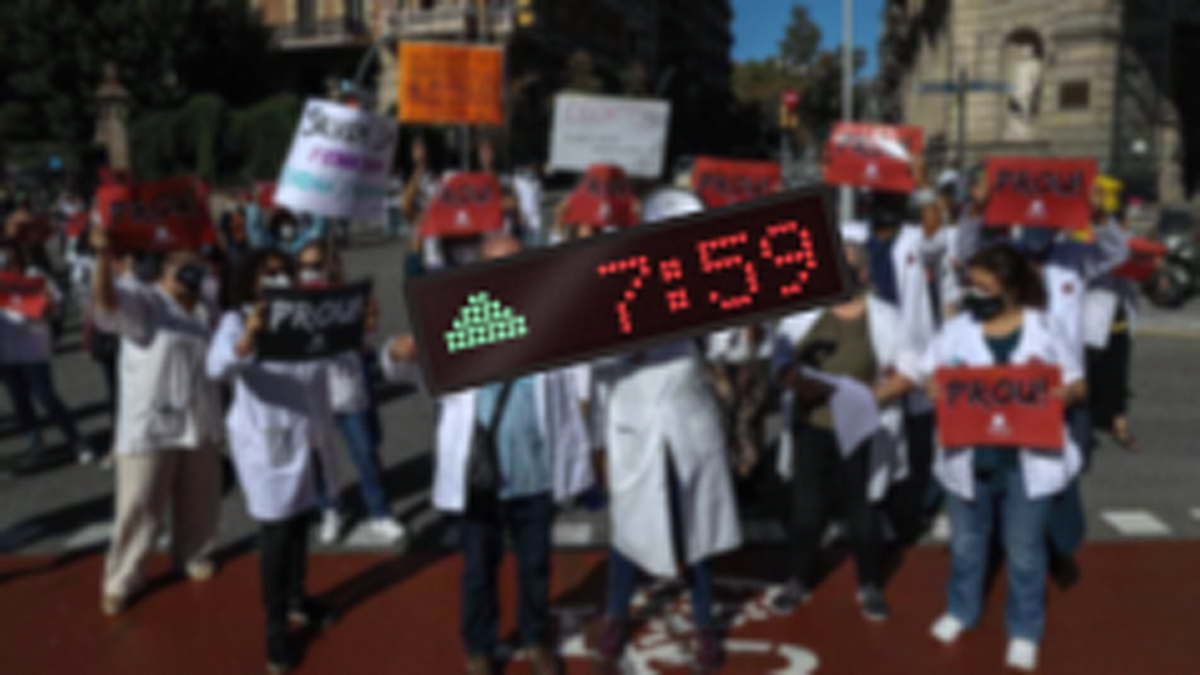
7,59
